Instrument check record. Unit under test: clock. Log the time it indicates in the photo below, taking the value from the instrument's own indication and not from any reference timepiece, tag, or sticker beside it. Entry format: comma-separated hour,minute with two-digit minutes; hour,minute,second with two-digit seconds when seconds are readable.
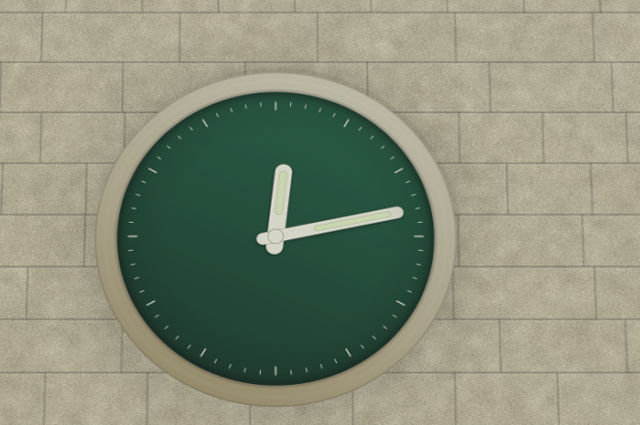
12,13
